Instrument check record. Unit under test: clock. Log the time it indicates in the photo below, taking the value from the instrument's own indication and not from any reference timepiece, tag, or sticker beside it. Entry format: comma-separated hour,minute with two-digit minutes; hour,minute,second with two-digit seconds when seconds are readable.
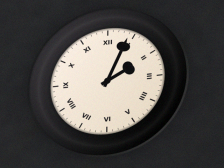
2,04
